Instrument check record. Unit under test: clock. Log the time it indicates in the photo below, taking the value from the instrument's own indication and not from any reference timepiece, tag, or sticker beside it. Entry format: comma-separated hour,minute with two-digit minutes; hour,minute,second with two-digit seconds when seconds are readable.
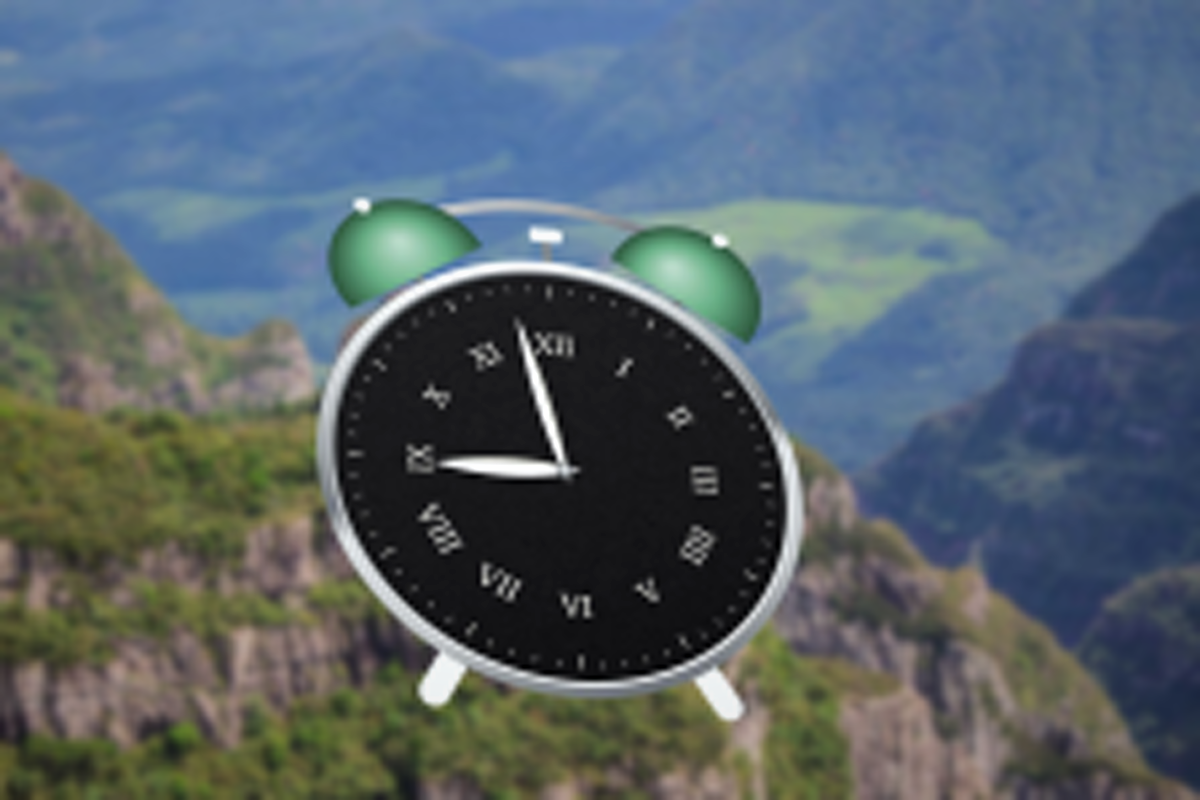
8,58
